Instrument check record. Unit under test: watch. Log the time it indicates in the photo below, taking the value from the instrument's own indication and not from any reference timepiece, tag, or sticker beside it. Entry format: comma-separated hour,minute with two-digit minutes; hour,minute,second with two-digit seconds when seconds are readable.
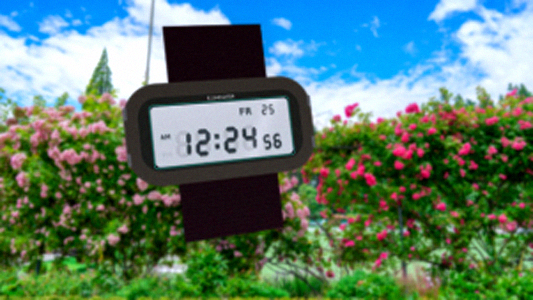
12,24,56
